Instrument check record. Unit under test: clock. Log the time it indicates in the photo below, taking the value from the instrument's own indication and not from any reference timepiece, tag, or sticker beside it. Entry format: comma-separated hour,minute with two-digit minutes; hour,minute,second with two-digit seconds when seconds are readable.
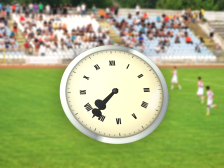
7,37
